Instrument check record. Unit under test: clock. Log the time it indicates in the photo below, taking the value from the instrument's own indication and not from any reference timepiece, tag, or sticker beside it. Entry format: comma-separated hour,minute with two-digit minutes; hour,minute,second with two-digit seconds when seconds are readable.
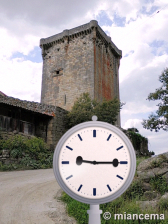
9,15
